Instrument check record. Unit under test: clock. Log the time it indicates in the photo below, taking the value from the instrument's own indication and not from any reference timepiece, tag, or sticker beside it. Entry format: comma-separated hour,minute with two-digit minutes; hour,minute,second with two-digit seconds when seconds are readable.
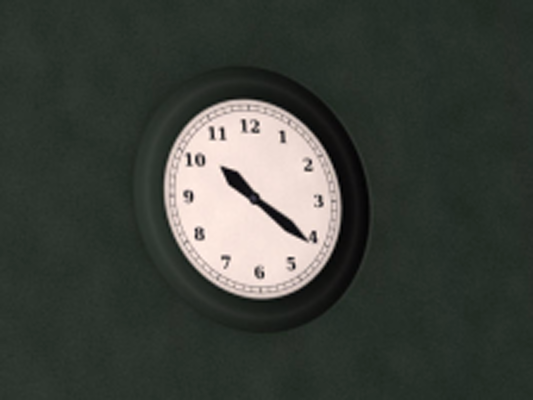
10,21
